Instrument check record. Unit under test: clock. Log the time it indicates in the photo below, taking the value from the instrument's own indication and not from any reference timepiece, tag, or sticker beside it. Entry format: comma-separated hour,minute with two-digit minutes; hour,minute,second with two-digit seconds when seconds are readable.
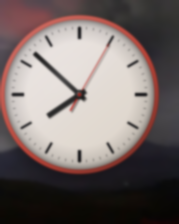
7,52,05
